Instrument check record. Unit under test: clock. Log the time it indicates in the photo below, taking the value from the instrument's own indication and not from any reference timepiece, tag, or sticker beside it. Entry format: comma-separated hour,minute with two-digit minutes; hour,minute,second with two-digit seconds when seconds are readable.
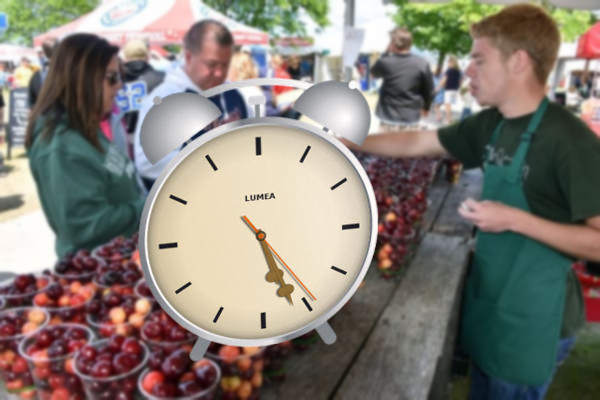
5,26,24
